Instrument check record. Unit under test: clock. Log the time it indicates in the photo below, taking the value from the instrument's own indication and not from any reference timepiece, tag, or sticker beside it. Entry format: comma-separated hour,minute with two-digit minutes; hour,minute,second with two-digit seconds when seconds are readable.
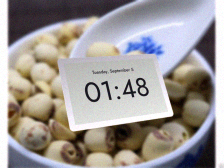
1,48
